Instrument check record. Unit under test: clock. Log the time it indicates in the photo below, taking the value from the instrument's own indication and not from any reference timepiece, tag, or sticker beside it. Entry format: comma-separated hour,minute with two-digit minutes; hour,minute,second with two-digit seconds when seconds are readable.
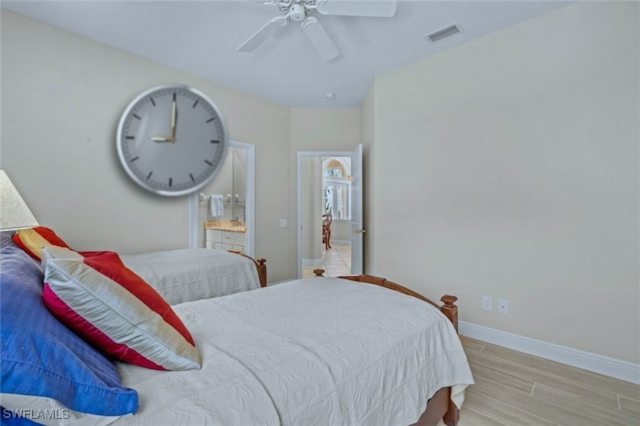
9,00
